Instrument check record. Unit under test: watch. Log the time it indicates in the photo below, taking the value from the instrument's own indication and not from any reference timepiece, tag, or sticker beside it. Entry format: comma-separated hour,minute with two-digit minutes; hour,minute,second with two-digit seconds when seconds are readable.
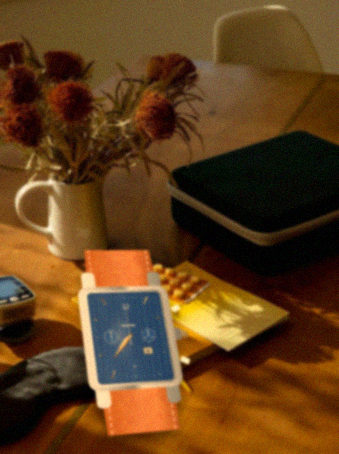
7,37
